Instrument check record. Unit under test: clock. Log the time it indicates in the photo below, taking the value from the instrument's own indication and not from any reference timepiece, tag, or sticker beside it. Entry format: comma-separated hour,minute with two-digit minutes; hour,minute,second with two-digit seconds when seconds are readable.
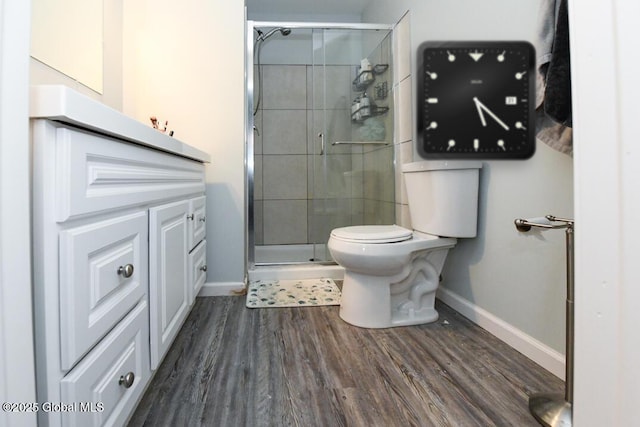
5,22
